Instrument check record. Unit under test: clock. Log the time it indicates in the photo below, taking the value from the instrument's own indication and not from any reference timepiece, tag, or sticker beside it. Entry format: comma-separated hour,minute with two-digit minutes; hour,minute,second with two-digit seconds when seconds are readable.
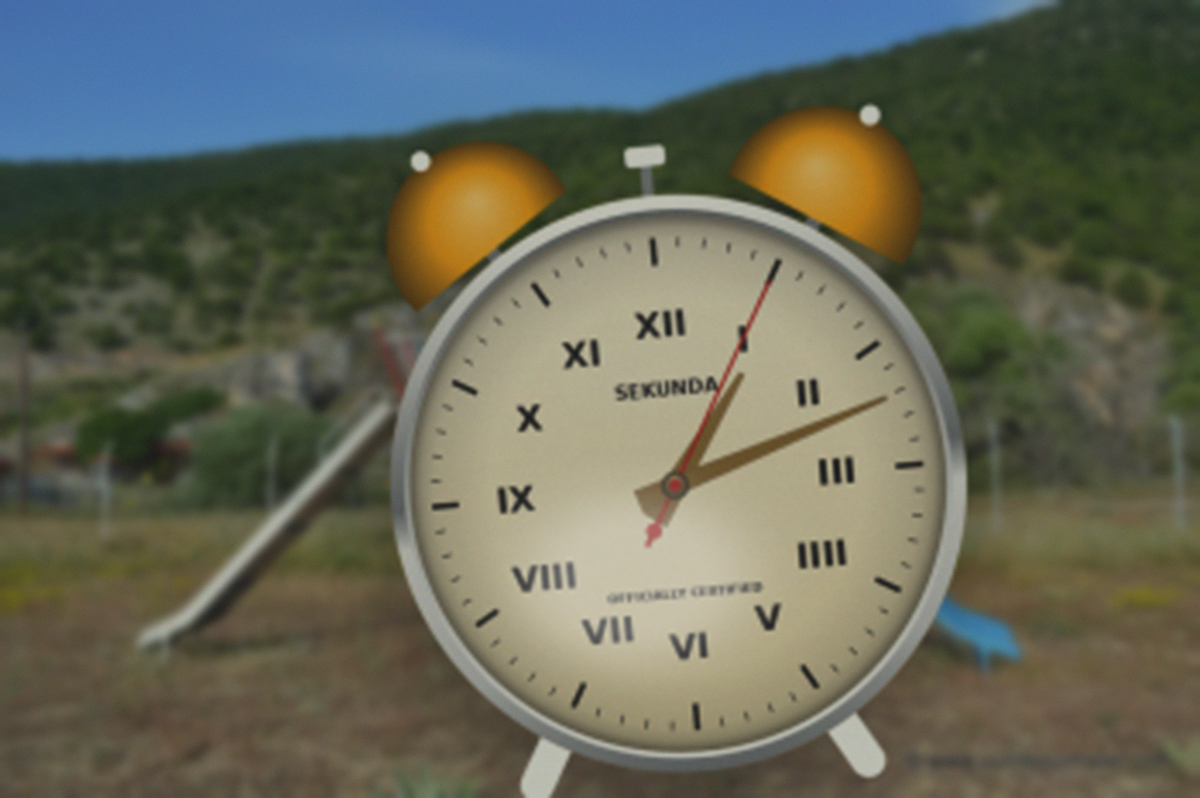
1,12,05
